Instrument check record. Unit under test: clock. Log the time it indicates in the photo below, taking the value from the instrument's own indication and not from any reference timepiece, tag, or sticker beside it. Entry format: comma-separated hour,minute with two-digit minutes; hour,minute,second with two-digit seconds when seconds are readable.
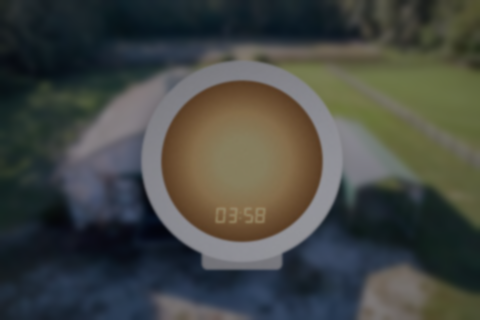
3,58
